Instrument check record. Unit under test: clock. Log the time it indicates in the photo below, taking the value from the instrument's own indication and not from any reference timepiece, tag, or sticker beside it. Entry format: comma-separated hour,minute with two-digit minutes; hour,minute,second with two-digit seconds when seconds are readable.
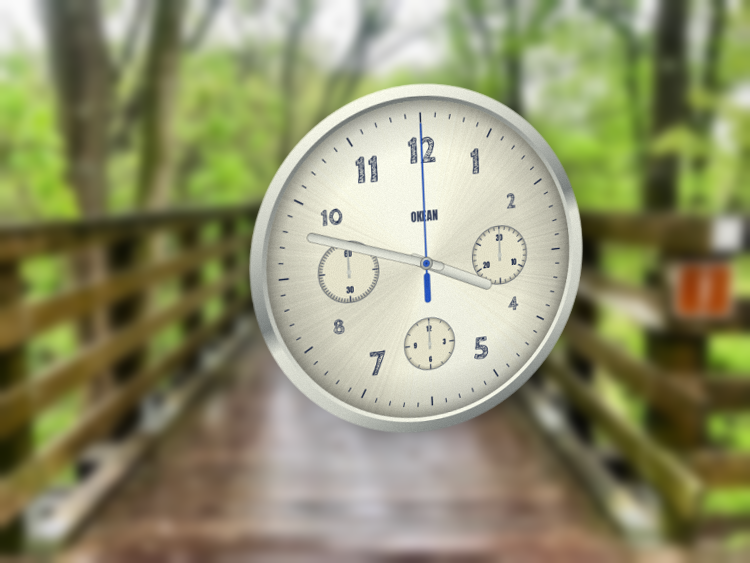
3,48
